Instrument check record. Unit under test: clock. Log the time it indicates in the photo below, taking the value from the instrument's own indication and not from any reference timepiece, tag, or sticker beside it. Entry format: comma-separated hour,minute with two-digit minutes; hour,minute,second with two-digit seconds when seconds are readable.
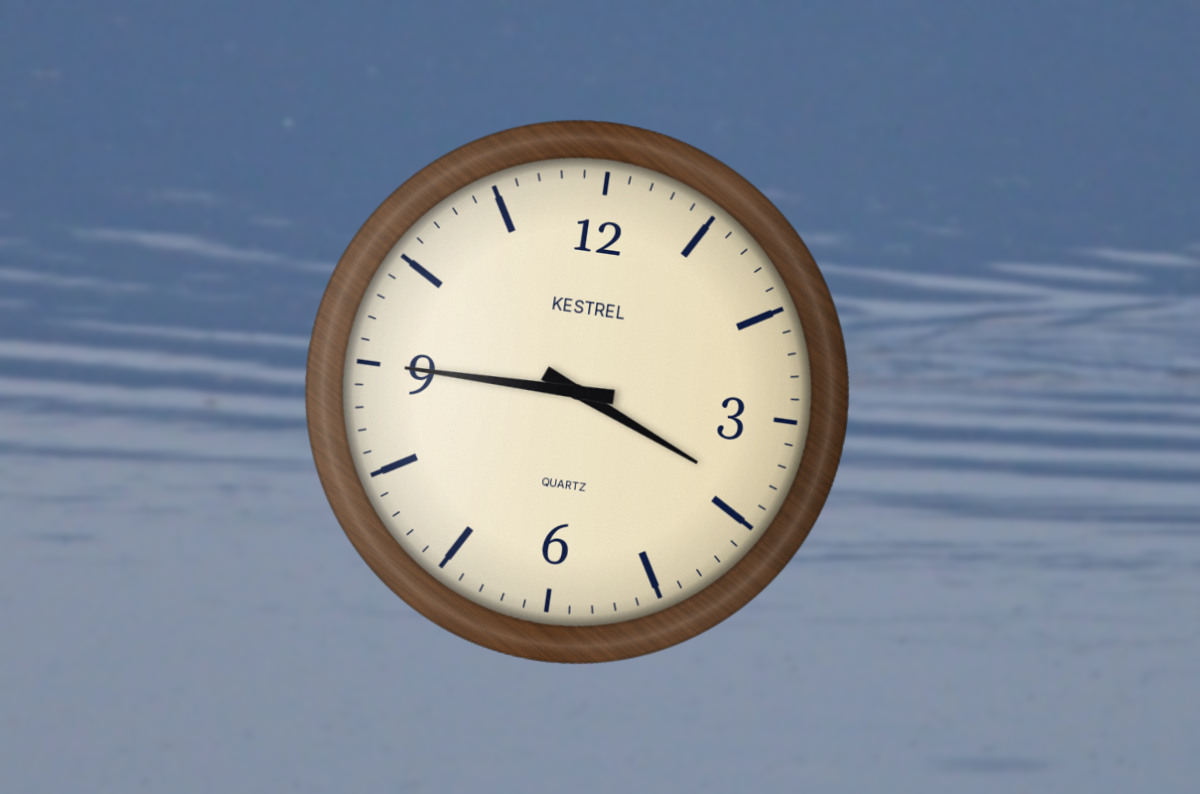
3,45
